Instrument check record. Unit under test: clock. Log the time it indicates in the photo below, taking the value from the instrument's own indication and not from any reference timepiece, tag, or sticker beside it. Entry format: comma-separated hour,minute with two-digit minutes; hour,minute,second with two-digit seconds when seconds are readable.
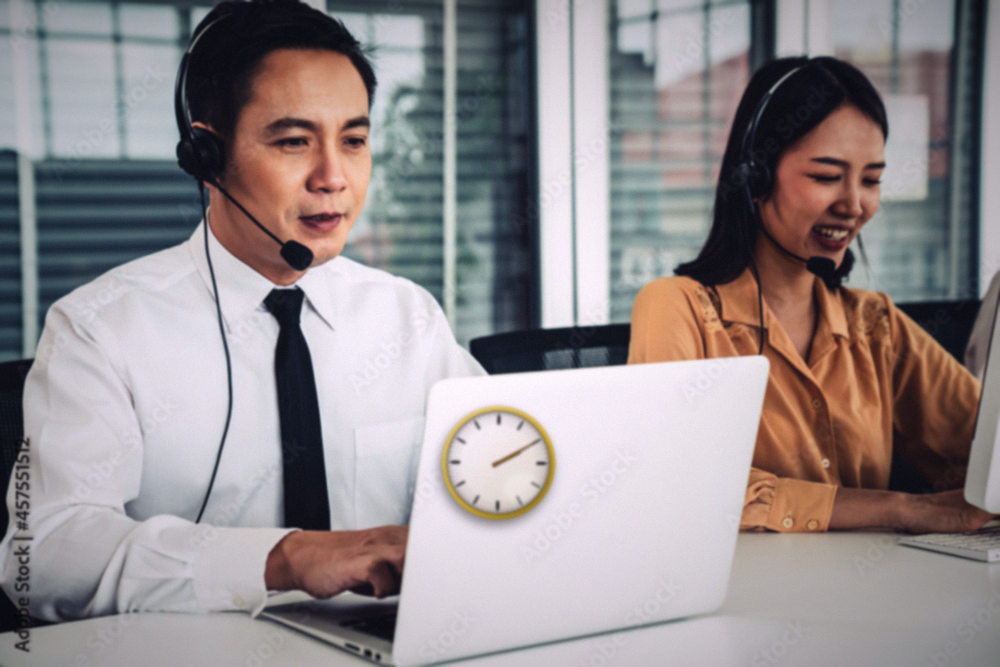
2,10
